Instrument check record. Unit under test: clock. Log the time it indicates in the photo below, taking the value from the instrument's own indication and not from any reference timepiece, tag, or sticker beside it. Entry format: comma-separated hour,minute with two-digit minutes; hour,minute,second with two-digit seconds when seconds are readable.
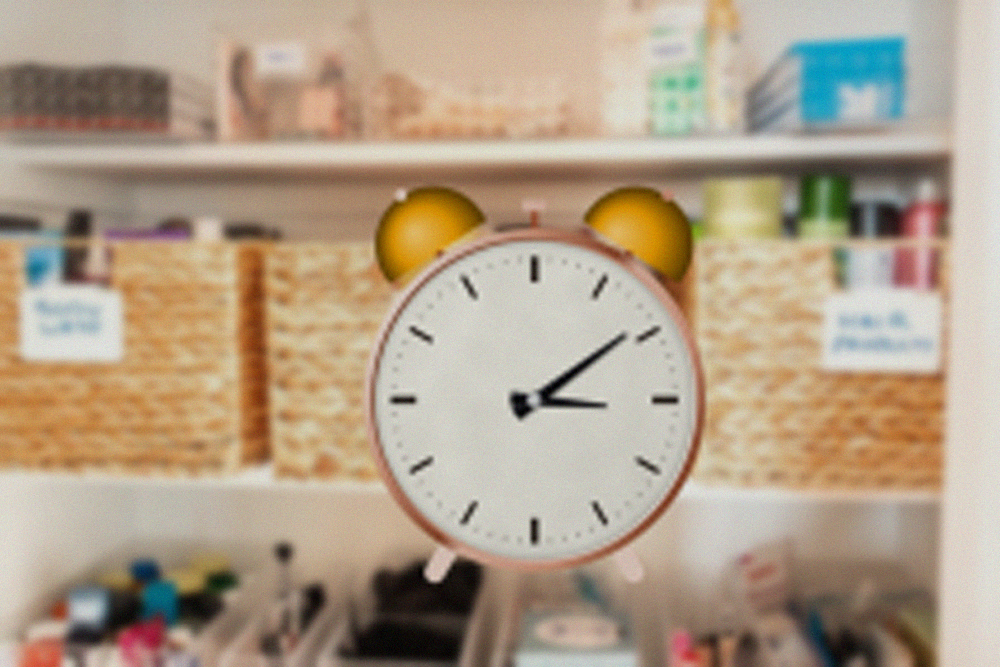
3,09
